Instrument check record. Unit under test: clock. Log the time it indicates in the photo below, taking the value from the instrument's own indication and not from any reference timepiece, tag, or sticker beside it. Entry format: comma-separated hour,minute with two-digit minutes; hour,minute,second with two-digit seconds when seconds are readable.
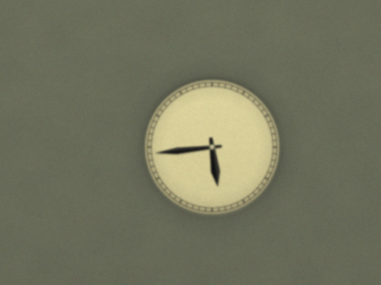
5,44
